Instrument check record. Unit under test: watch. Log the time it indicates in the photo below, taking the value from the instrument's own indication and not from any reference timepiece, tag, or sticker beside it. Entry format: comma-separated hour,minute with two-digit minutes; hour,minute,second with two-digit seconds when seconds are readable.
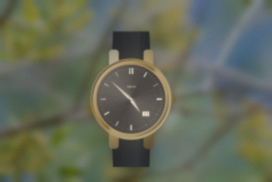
4,52
